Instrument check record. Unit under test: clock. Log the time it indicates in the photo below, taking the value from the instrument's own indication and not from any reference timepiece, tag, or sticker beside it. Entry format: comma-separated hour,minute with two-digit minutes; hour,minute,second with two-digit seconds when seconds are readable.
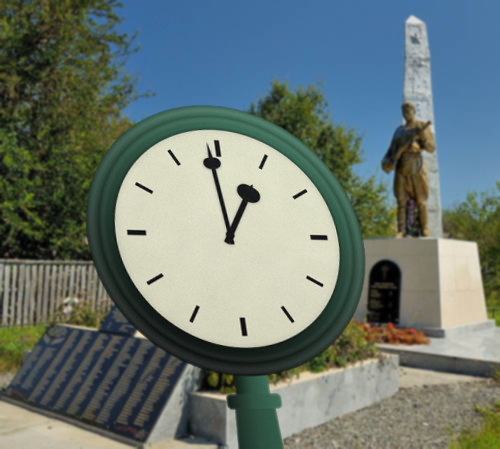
12,59
